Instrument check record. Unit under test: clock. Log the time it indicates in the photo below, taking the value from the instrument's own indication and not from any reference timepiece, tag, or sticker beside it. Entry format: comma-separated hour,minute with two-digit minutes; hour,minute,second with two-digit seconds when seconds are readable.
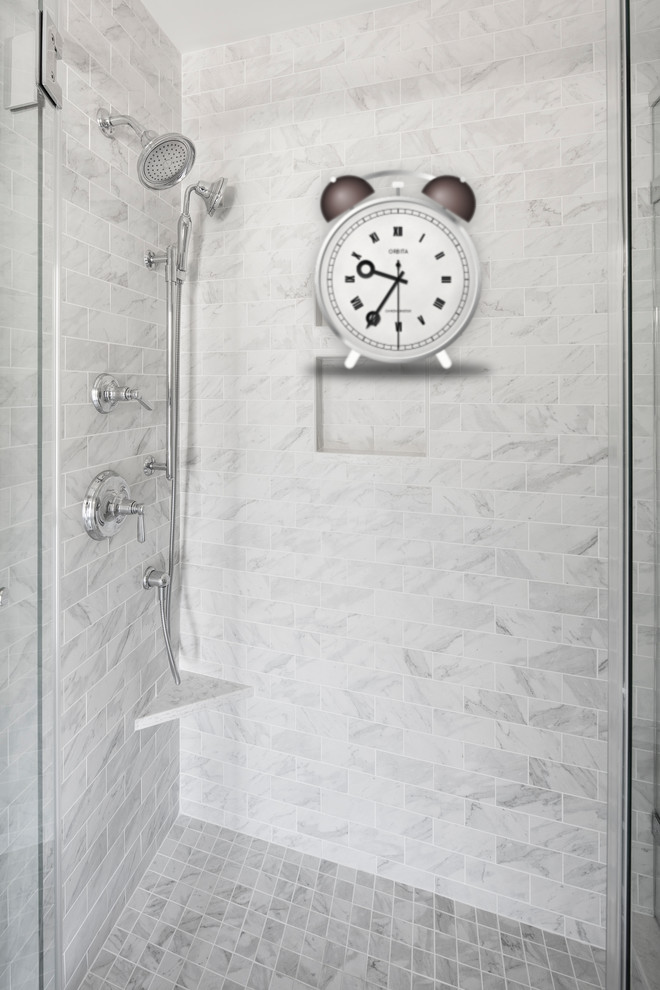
9,35,30
